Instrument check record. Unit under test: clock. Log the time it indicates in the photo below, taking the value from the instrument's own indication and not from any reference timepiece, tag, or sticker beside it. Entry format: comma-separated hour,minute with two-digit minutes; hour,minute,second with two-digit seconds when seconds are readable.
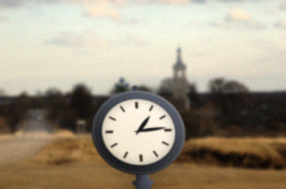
1,14
